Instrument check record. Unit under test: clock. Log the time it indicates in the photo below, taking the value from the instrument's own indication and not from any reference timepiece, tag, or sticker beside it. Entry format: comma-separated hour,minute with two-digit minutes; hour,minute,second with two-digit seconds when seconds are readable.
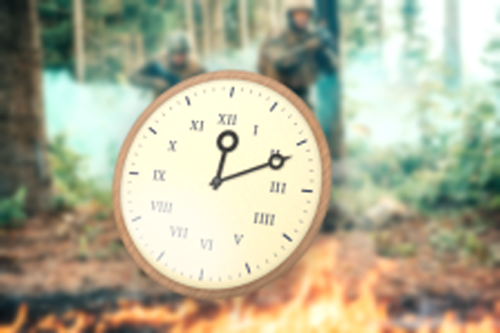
12,11
